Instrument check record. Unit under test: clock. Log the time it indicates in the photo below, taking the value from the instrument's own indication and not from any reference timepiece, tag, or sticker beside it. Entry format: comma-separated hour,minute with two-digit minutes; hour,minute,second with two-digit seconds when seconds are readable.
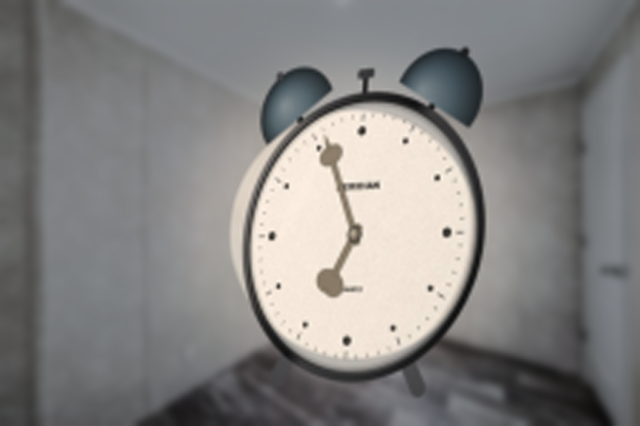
6,56
